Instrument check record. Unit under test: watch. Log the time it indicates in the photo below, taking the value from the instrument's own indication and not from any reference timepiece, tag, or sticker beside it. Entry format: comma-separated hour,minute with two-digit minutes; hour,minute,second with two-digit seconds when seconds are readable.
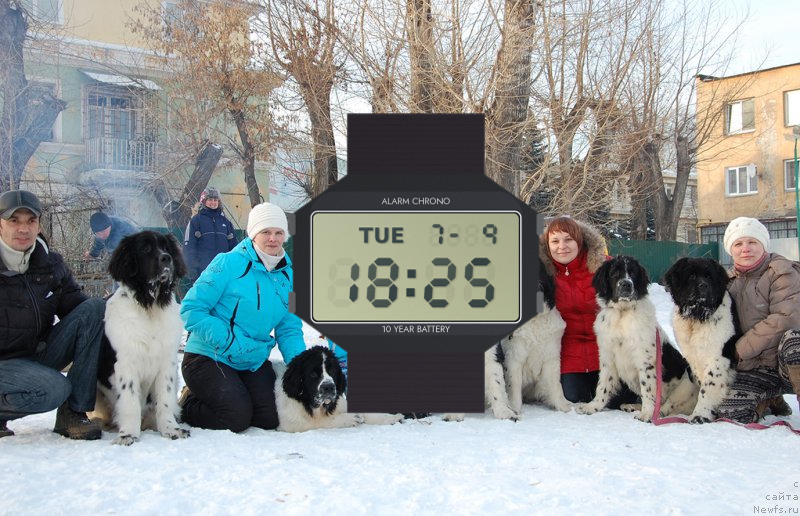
18,25
